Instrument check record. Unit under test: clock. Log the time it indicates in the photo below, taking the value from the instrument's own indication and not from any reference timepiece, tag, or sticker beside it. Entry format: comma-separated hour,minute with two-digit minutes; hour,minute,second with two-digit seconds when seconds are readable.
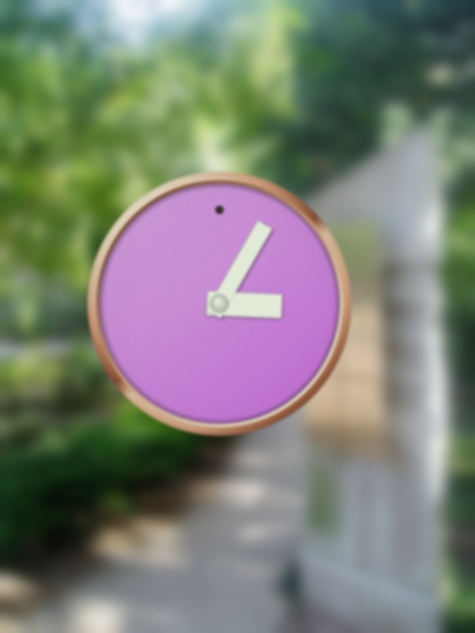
3,05
